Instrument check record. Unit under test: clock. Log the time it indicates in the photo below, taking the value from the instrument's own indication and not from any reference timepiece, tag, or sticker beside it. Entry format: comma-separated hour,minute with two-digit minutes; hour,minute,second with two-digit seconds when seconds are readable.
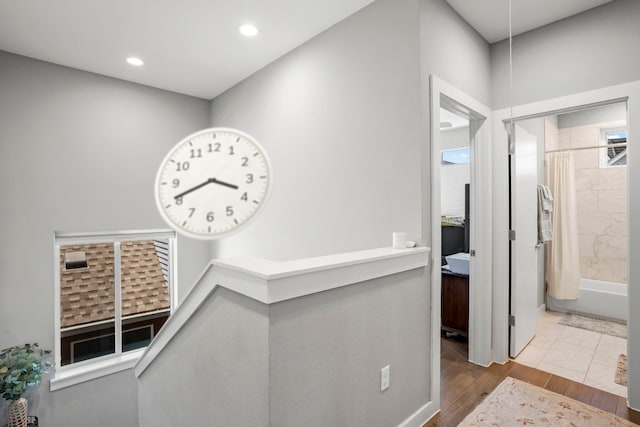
3,41
